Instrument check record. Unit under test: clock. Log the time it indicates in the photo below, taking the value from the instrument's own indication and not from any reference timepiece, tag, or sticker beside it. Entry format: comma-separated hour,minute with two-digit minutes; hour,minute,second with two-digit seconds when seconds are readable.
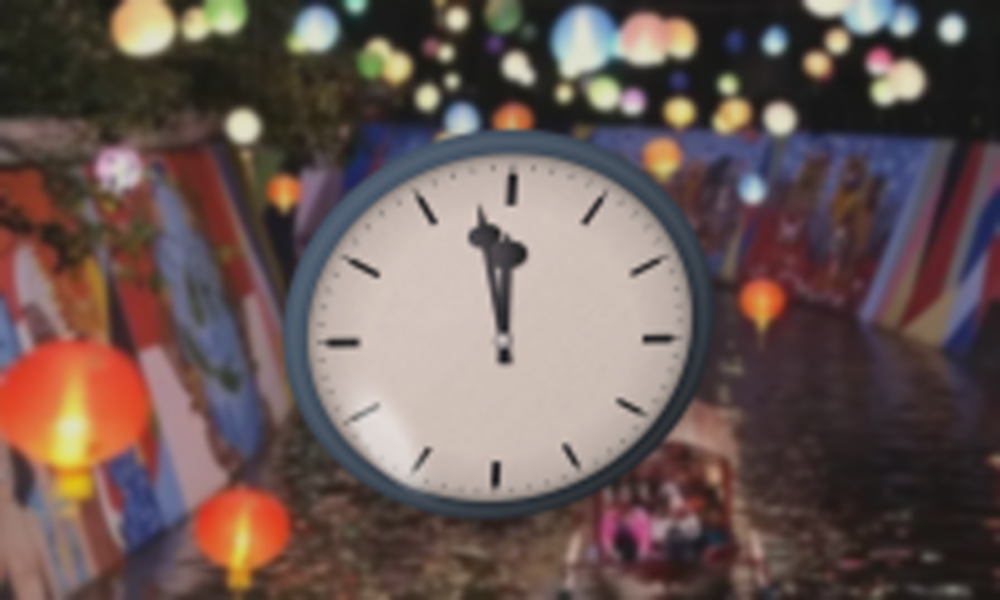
11,58
